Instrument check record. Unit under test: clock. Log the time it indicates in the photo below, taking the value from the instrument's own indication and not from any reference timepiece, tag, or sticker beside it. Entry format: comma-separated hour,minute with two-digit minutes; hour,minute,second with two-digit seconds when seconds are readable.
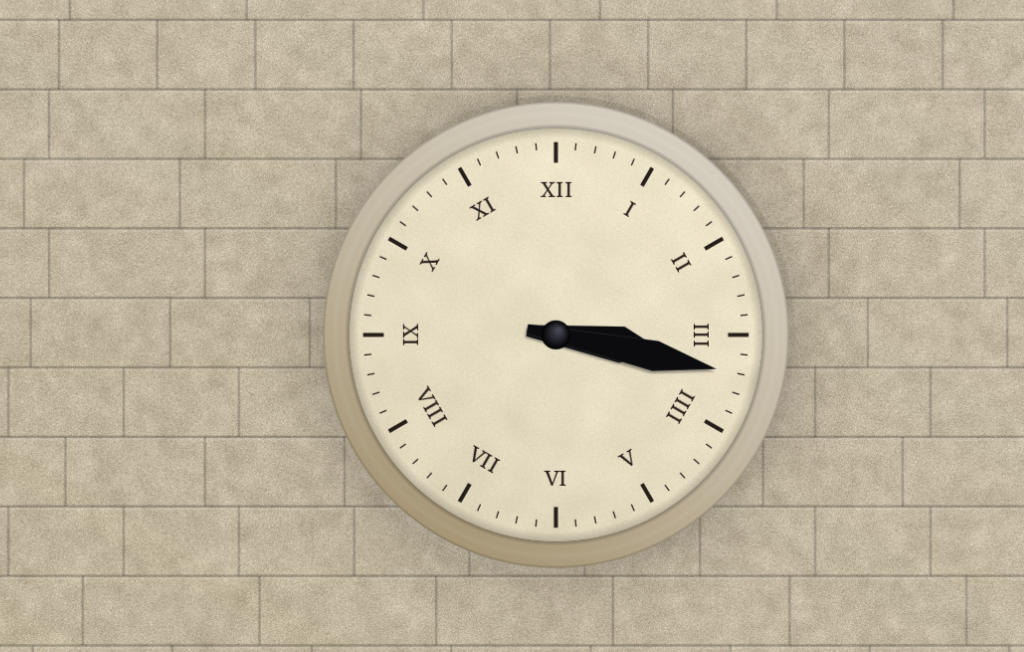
3,17
